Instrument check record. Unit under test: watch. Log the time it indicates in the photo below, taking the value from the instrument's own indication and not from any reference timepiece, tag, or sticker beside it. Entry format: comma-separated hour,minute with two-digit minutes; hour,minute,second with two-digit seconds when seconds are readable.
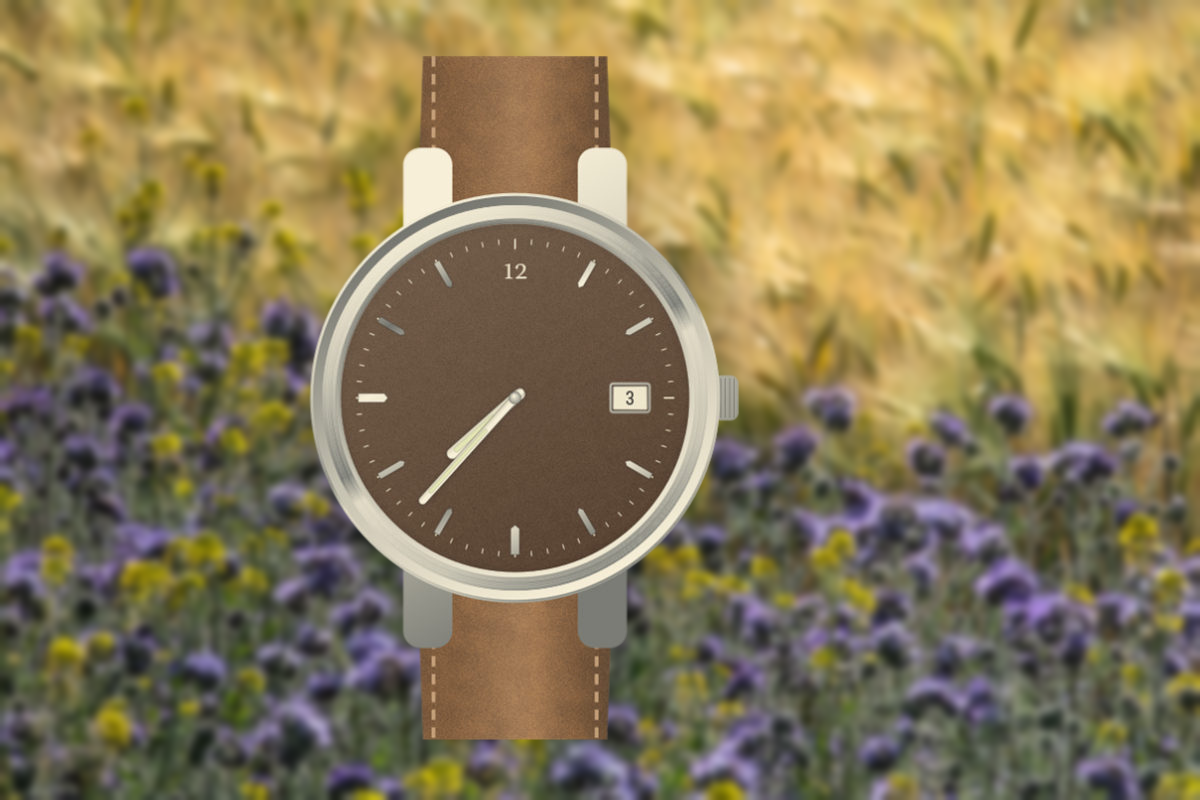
7,37
